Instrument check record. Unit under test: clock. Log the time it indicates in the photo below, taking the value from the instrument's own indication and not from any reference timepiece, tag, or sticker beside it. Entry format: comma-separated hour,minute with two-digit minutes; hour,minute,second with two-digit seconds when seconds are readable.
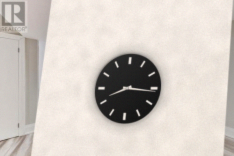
8,16
